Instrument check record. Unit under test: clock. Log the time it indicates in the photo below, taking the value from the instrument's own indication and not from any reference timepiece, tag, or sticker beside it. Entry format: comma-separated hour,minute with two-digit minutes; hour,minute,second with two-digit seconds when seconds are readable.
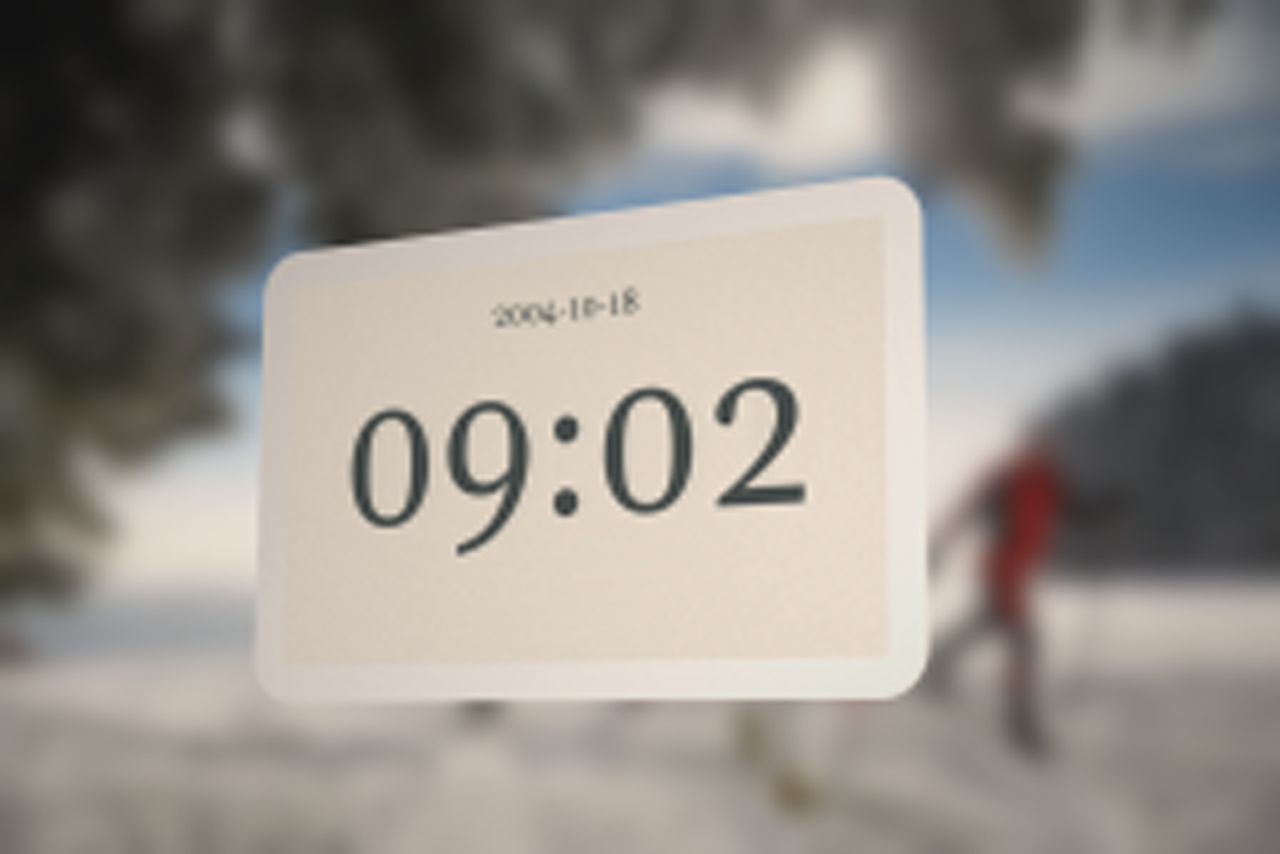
9,02
